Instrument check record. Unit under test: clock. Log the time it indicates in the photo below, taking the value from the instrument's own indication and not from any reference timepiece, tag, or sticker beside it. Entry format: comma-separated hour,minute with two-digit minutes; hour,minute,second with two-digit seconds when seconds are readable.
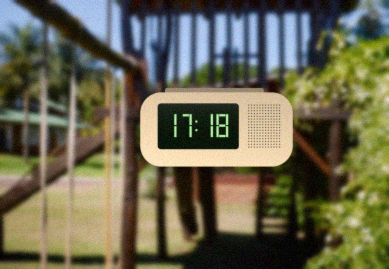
17,18
